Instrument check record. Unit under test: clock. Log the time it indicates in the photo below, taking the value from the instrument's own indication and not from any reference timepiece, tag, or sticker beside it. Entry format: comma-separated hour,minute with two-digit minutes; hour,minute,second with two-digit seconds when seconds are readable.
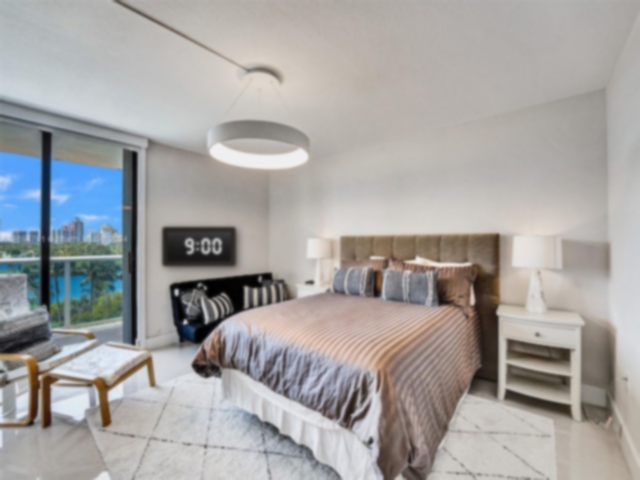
9,00
